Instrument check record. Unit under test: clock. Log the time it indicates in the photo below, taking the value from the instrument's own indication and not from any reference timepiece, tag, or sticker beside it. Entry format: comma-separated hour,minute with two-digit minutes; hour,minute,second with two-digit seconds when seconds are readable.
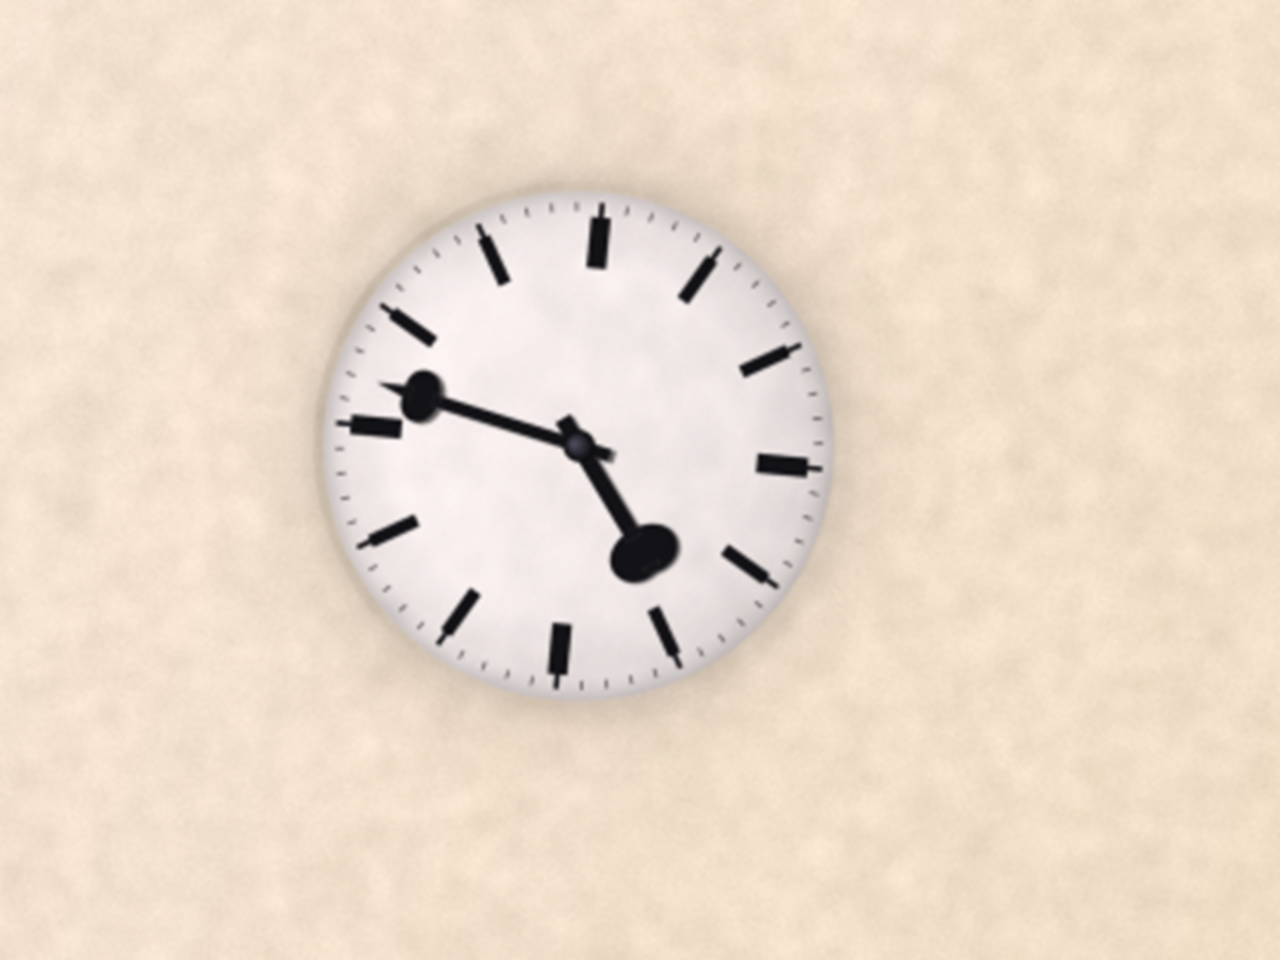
4,47
